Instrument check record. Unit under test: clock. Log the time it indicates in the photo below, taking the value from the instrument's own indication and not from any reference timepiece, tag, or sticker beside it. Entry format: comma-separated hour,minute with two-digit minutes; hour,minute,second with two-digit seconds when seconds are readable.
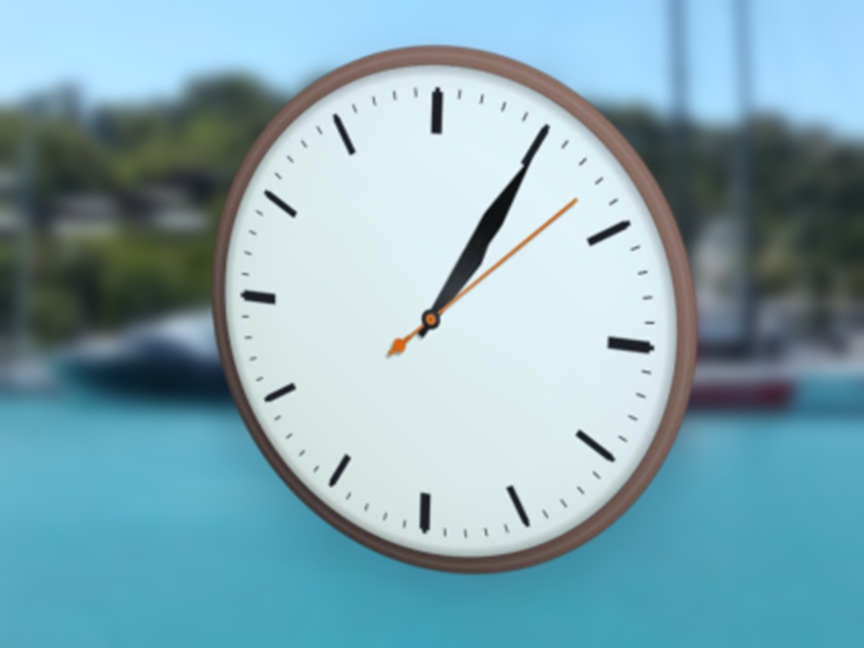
1,05,08
